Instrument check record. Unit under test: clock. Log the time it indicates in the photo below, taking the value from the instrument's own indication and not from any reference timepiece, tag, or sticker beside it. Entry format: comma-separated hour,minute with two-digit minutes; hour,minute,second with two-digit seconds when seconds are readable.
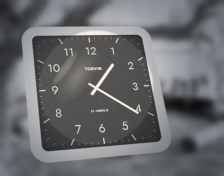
1,21
